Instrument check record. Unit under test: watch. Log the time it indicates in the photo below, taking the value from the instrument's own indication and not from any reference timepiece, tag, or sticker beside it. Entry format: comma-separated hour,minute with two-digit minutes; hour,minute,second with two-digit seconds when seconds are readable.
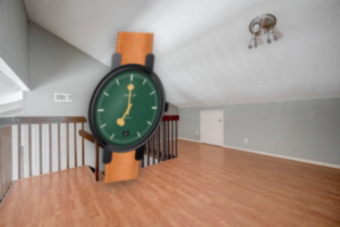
7,00
